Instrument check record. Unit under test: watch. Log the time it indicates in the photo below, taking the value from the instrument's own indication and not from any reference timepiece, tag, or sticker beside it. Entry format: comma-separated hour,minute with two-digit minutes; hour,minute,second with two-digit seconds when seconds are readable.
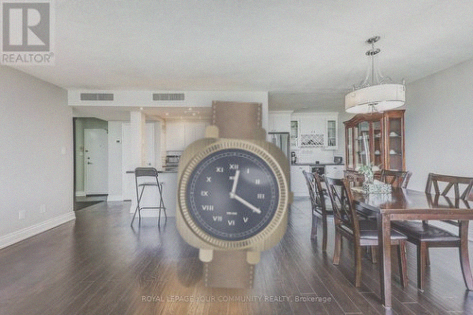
12,20
